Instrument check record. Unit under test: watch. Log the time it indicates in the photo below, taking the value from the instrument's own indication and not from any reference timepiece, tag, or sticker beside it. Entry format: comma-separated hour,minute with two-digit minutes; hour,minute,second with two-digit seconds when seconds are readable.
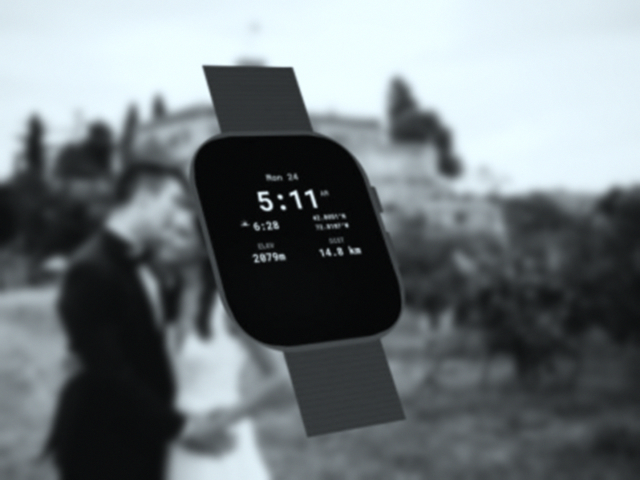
5,11
